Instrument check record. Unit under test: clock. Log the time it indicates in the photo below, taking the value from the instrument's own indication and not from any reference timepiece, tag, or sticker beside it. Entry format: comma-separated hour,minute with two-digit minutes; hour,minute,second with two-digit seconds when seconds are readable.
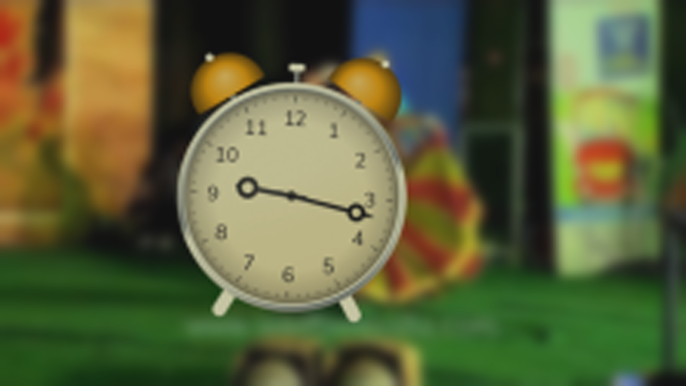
9,17
